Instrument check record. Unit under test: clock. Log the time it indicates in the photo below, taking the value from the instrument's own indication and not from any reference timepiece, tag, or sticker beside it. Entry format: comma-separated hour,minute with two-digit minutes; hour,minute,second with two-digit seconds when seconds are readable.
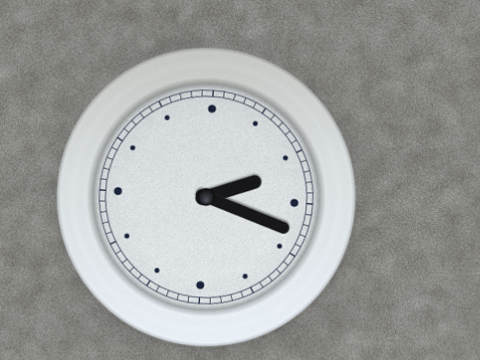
2,18
